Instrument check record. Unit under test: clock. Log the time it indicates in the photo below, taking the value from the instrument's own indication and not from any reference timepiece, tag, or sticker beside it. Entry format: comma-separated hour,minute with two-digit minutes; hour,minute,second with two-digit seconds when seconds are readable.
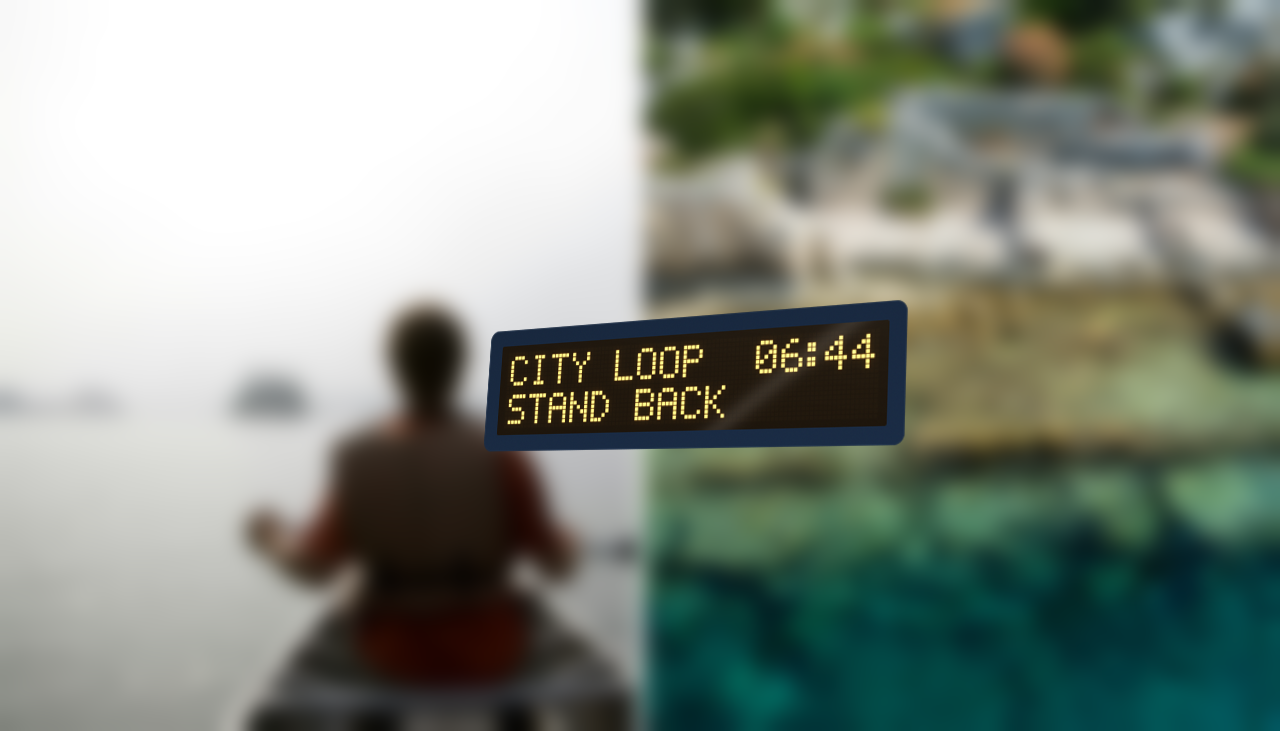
6,44
